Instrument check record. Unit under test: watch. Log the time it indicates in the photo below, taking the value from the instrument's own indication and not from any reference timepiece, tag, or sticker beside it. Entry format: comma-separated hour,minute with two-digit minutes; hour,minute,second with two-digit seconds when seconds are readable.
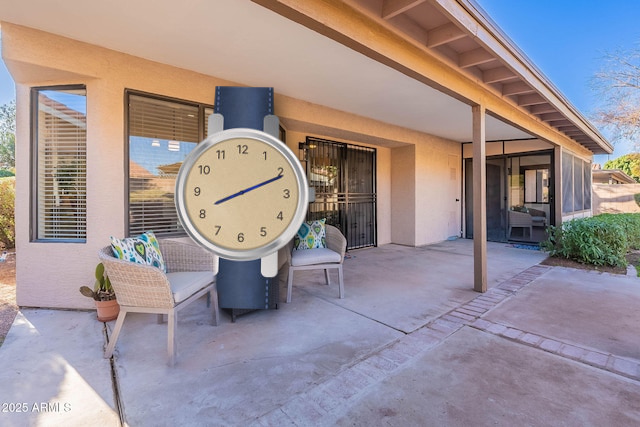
8,11
